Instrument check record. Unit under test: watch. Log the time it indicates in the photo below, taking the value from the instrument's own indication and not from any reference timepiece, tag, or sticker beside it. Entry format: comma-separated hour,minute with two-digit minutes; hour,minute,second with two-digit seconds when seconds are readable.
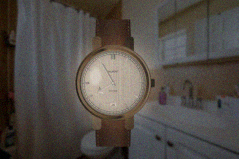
7,55
